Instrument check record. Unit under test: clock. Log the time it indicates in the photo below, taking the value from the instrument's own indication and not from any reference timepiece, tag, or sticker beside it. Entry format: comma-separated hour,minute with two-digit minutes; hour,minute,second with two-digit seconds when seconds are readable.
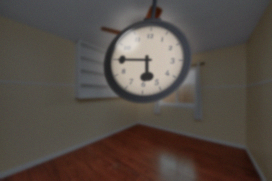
5,45
